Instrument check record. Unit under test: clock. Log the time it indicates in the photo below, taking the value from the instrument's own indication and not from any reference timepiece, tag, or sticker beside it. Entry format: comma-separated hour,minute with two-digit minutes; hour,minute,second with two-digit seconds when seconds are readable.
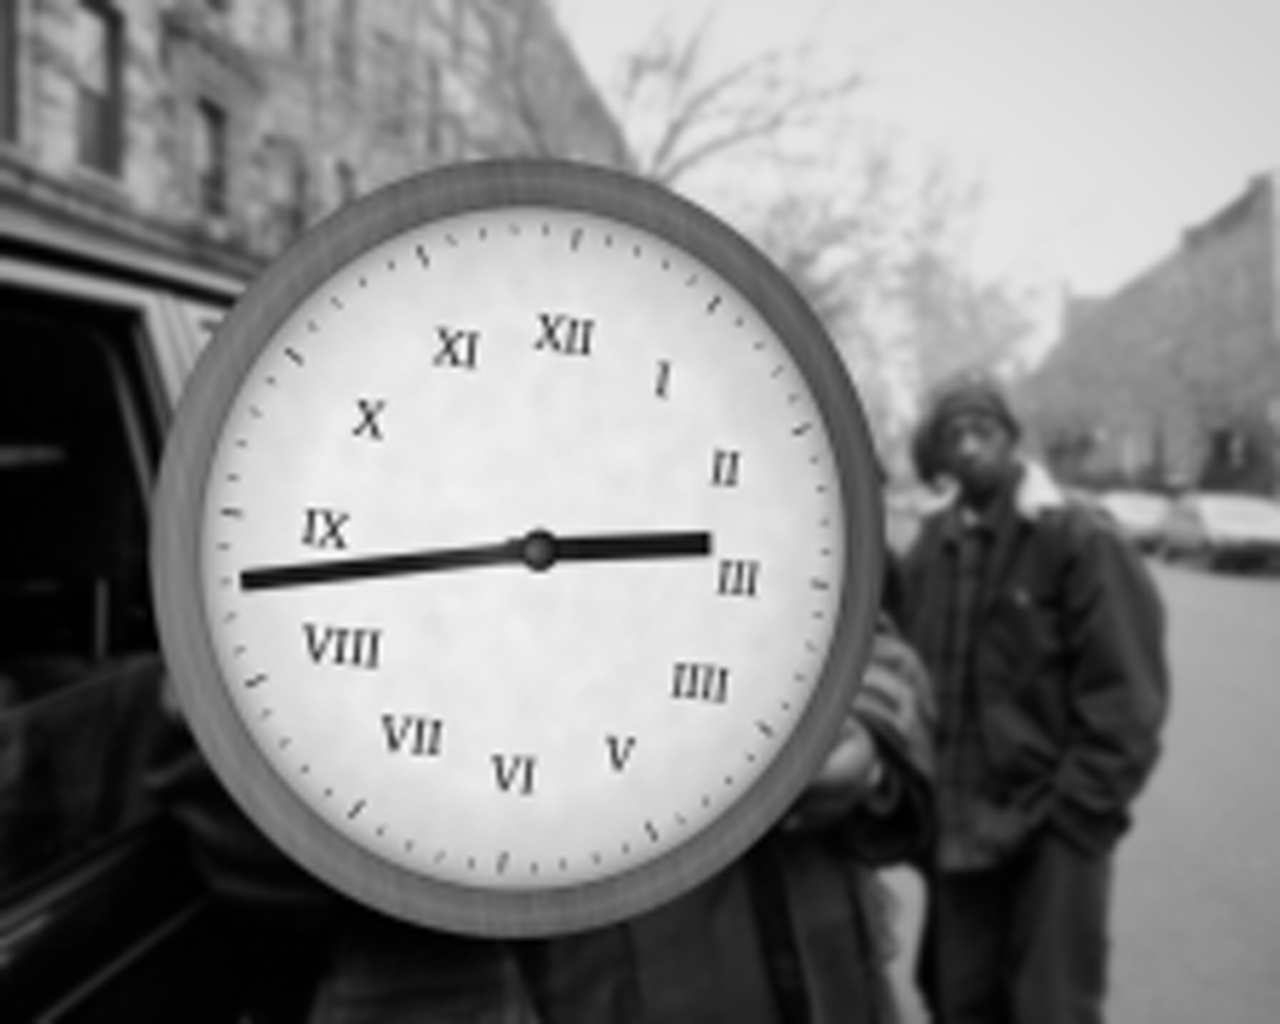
2,43
